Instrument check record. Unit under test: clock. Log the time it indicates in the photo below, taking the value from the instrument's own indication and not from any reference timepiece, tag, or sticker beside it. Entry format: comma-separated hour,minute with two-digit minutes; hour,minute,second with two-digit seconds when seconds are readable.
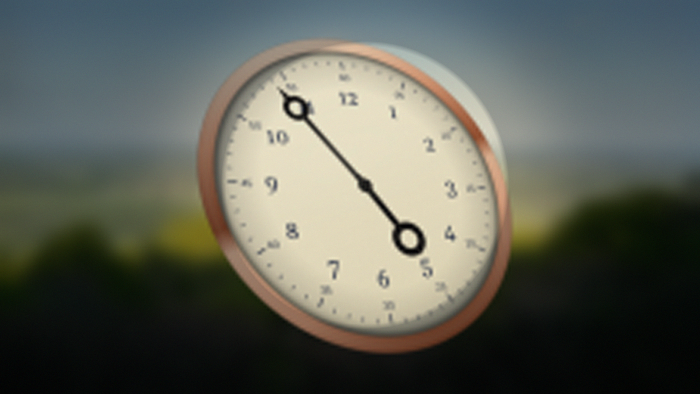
4,54
